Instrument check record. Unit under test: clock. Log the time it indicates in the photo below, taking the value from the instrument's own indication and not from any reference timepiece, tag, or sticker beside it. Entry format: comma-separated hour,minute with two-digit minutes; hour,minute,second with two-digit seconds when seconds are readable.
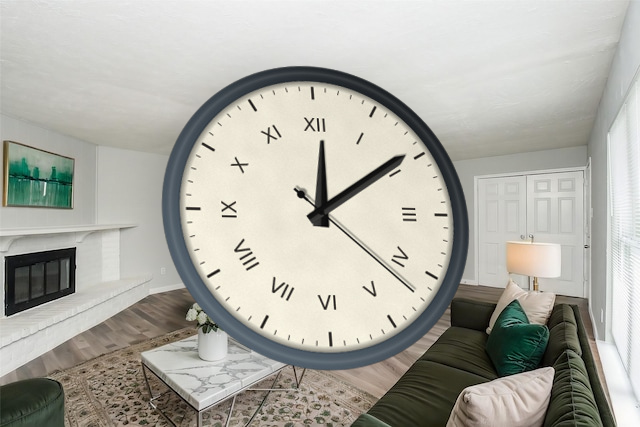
12,09,22
